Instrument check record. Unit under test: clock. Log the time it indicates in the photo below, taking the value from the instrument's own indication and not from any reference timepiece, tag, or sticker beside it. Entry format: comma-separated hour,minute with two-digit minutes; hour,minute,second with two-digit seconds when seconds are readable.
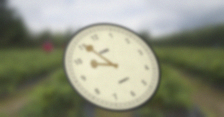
9,56
